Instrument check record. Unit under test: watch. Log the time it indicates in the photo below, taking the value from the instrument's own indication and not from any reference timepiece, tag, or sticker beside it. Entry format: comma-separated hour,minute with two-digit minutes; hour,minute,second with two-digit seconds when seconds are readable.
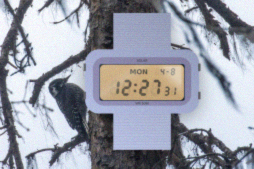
12,27,31
